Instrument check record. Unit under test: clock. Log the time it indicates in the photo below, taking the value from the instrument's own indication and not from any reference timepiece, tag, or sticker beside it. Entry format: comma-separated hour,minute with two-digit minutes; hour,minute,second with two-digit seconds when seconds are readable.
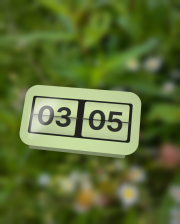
3,05
